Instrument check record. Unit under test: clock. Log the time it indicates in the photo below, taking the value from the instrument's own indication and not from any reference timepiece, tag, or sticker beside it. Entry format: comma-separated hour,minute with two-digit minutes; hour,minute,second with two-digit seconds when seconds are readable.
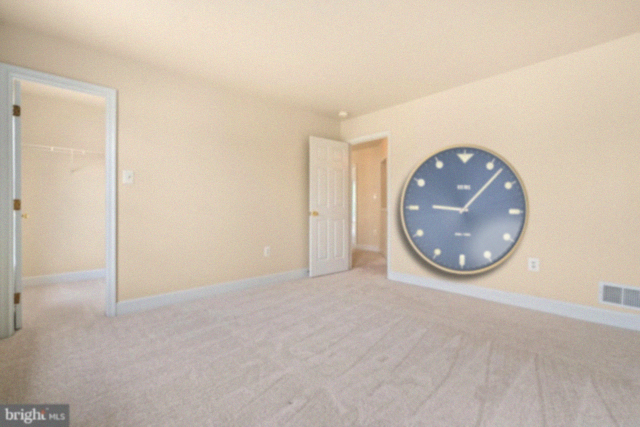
9,07
